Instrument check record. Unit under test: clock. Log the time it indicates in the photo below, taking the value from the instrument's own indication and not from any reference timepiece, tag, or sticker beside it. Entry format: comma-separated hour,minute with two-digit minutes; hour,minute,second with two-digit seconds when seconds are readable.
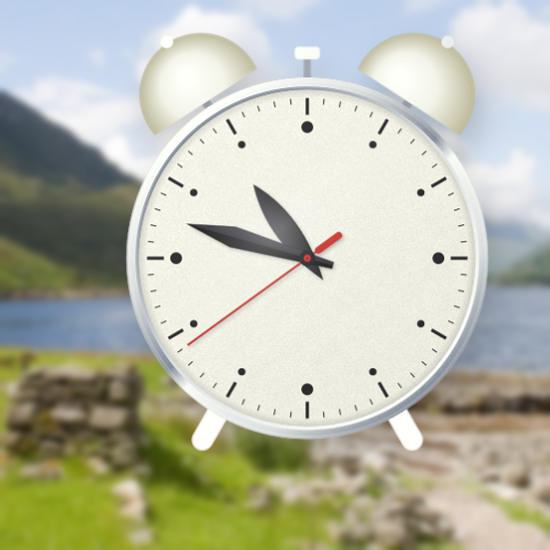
10,47,39
